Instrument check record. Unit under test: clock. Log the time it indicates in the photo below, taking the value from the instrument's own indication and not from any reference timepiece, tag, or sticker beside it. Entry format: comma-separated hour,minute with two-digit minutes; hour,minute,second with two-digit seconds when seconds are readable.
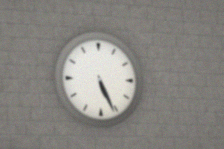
5,26
